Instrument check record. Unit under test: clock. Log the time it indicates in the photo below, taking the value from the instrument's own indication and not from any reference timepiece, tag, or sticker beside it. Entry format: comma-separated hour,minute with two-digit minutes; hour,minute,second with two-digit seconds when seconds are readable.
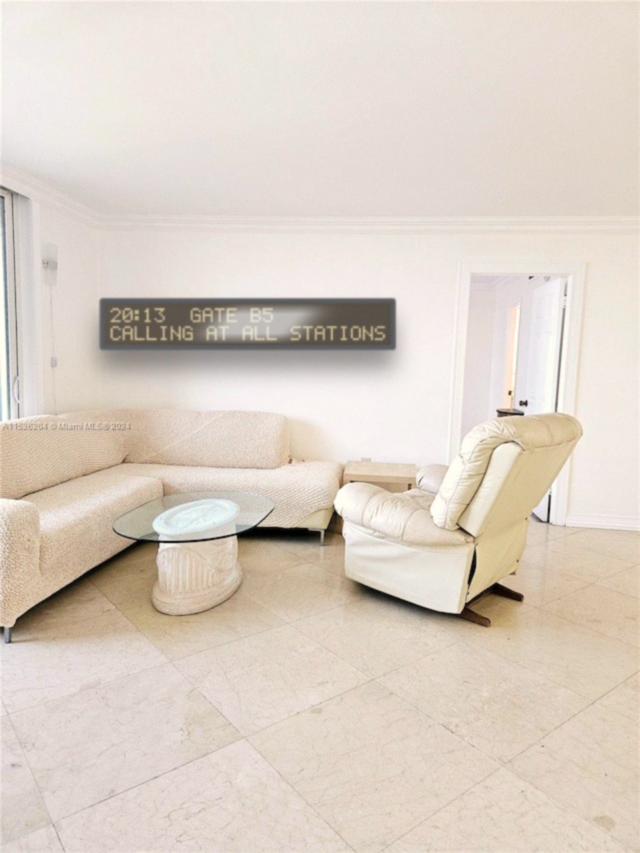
20,13
